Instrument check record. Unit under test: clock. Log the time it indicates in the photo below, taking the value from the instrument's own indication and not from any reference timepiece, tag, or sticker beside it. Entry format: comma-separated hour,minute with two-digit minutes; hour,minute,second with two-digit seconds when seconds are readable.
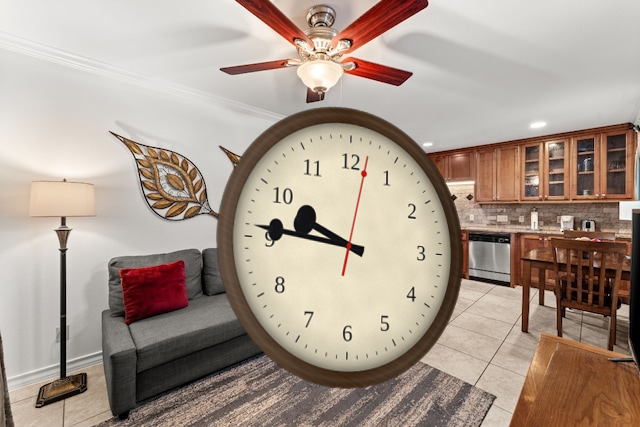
9,46,02
